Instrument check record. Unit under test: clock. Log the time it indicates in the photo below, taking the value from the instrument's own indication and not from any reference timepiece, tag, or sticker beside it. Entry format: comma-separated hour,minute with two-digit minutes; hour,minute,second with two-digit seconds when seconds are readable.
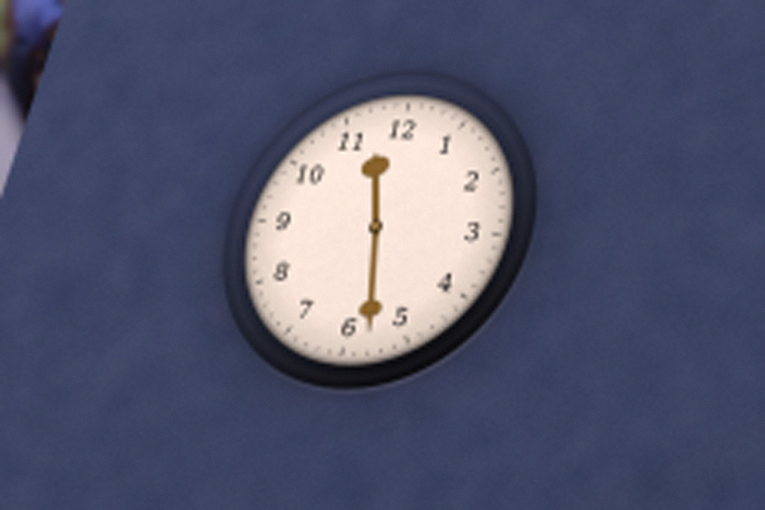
11,28
